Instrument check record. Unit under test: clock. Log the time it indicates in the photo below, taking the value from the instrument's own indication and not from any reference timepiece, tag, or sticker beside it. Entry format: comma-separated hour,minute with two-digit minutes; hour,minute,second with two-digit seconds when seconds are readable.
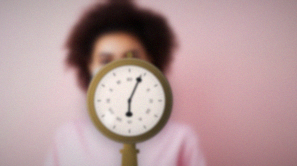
6,04
